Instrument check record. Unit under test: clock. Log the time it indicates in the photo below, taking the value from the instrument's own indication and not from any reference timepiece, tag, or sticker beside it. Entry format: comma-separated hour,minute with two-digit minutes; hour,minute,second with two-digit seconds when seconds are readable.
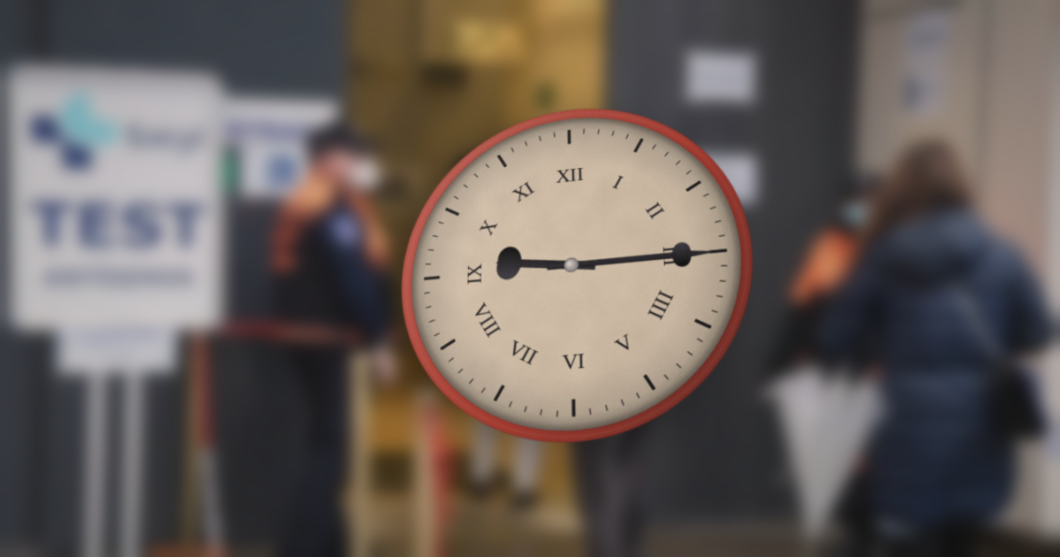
9,15
